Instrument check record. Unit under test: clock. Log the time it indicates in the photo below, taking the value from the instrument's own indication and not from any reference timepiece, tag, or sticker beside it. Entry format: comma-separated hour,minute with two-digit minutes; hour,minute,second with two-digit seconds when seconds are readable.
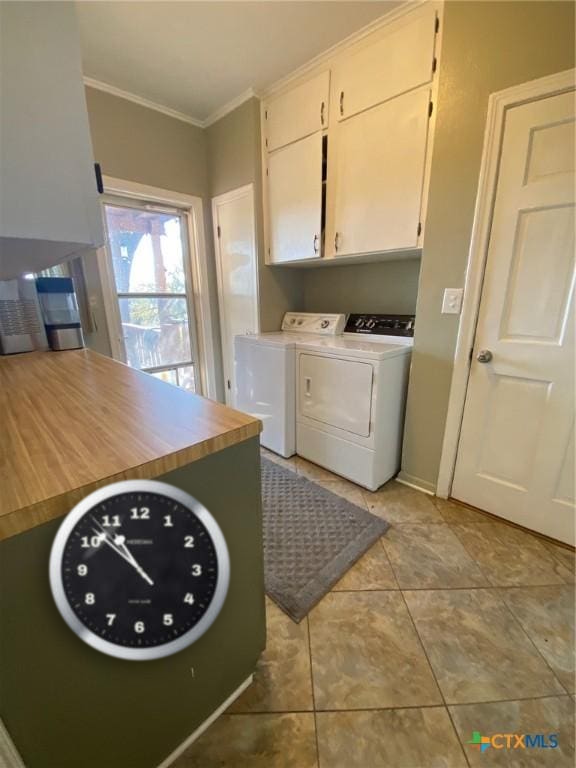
10,51,53
